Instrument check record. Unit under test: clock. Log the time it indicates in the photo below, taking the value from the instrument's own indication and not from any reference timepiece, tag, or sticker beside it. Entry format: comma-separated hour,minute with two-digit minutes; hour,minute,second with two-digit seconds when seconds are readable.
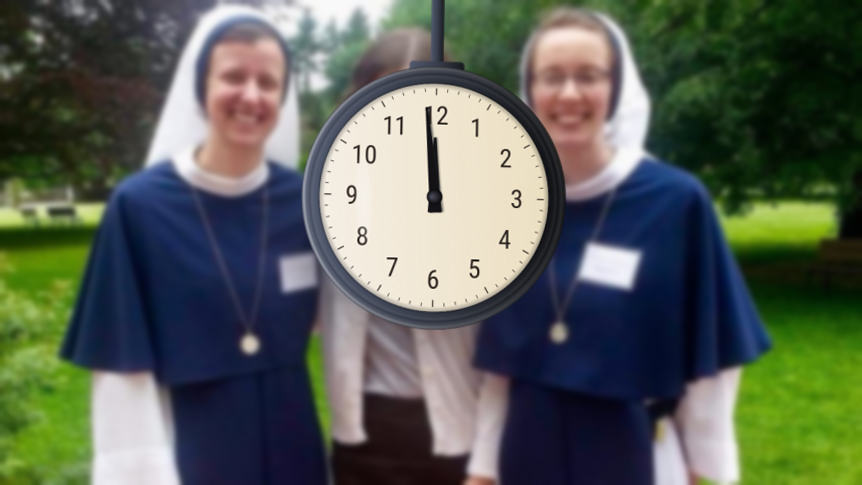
11,59
